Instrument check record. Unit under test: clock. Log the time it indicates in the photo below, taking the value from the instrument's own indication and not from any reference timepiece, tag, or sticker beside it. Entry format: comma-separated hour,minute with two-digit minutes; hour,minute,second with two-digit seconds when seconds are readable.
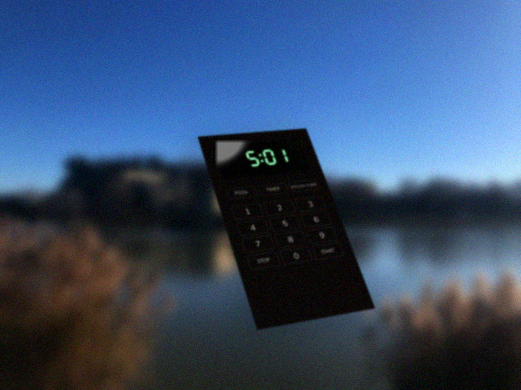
5,01
